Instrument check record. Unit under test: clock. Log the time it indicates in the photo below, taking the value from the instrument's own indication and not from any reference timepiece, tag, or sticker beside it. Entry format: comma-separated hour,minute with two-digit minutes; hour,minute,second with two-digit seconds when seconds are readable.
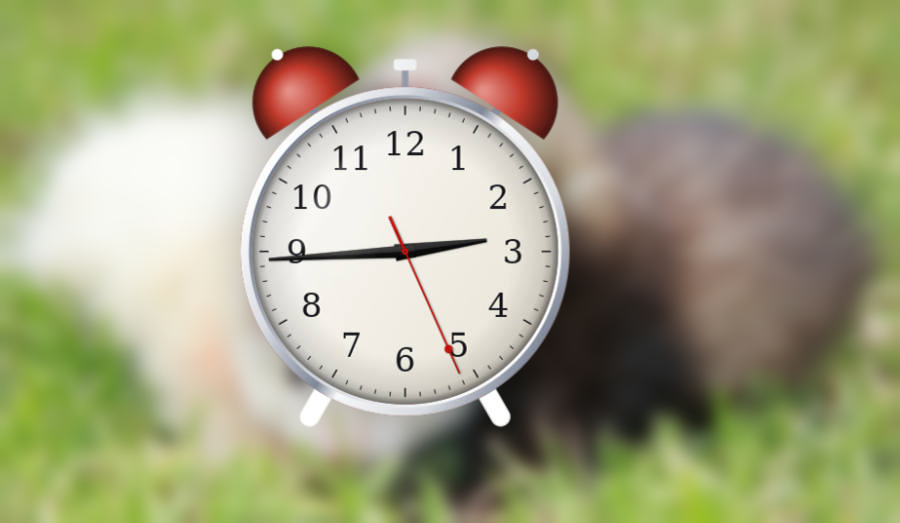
2,44,26
